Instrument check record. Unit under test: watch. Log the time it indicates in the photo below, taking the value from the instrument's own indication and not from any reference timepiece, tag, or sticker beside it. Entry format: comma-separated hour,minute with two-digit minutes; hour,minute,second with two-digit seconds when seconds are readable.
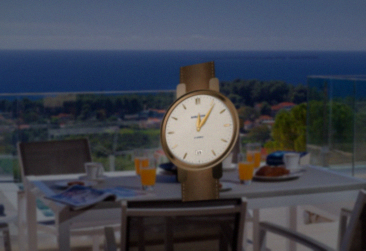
12,06
